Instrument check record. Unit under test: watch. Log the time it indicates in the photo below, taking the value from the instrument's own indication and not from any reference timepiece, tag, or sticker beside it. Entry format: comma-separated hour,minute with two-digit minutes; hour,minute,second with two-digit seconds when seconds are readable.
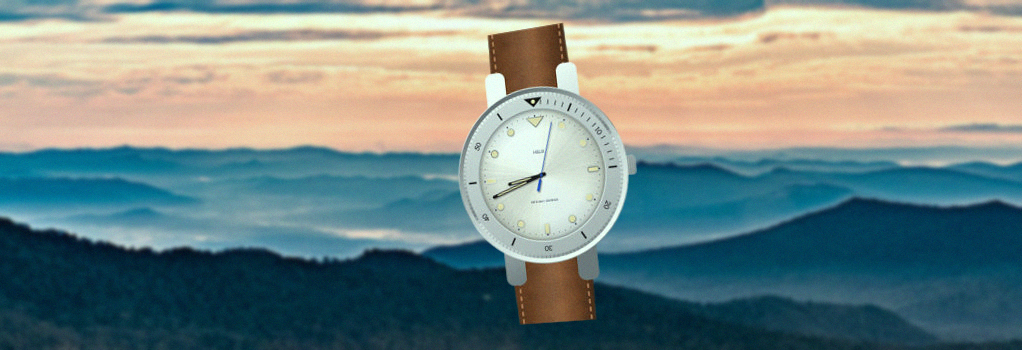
8,42,03
